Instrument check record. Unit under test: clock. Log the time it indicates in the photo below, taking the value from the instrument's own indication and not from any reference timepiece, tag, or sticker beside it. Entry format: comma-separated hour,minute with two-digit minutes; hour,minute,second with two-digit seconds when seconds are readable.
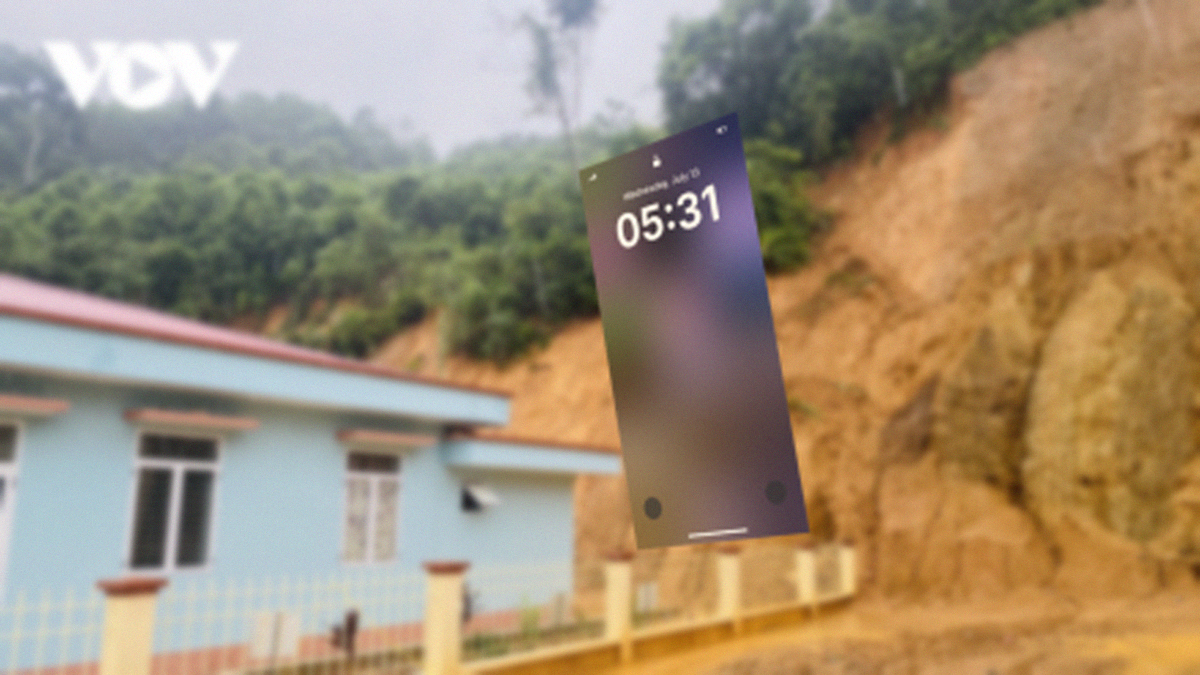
5,31
